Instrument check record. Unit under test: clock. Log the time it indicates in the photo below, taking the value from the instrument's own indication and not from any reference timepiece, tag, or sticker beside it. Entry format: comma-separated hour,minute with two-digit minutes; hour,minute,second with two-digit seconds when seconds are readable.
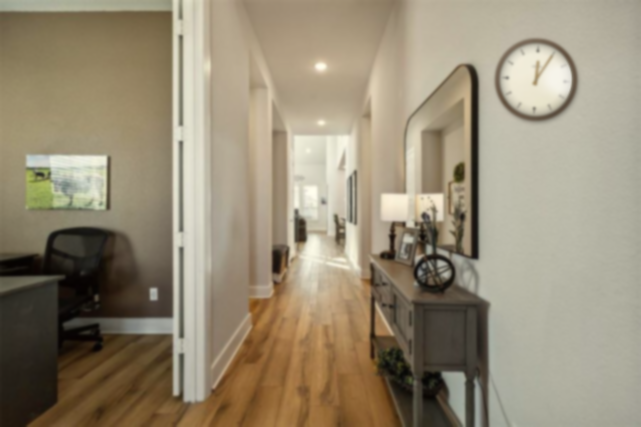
12,05
